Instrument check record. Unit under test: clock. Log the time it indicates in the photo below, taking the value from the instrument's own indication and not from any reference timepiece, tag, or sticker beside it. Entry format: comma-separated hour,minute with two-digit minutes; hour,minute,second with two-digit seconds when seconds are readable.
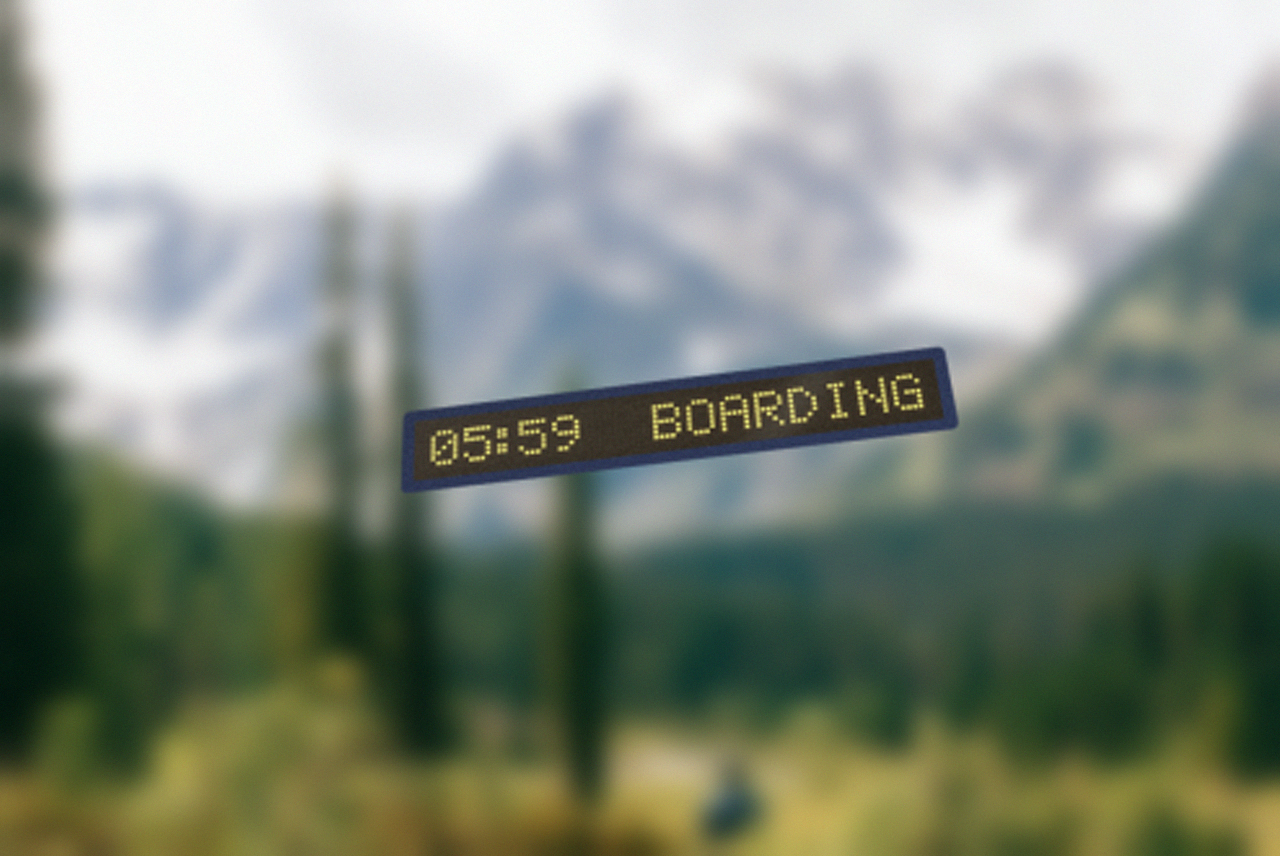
5,59
